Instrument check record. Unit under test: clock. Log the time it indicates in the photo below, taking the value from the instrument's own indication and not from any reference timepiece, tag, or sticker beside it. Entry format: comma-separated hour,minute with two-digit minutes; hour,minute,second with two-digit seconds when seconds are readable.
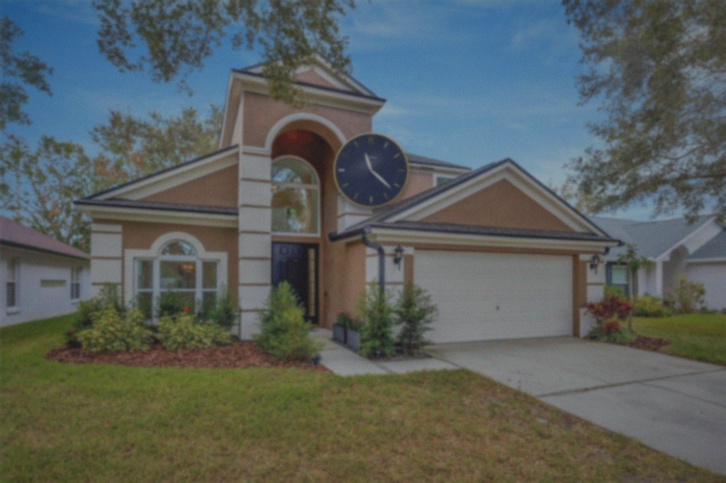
11,22
